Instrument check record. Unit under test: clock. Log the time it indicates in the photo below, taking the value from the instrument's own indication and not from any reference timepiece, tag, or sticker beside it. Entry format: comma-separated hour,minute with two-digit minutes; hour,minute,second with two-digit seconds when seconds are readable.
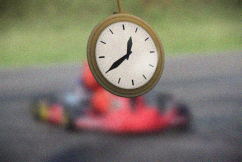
12,40
